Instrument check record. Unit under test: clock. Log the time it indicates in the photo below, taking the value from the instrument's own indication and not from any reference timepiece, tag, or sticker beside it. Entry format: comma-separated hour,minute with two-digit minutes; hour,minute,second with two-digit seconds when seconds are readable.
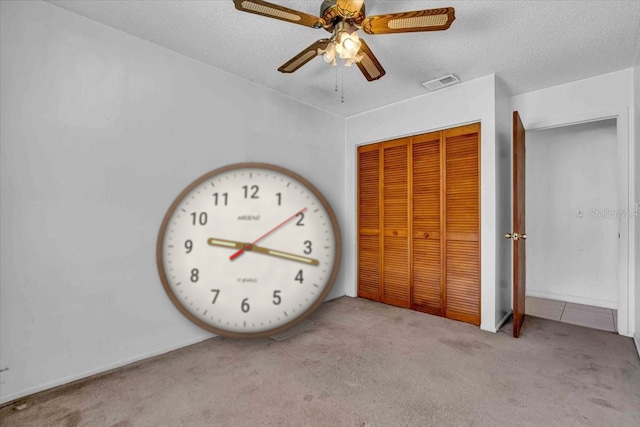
9,17,09
